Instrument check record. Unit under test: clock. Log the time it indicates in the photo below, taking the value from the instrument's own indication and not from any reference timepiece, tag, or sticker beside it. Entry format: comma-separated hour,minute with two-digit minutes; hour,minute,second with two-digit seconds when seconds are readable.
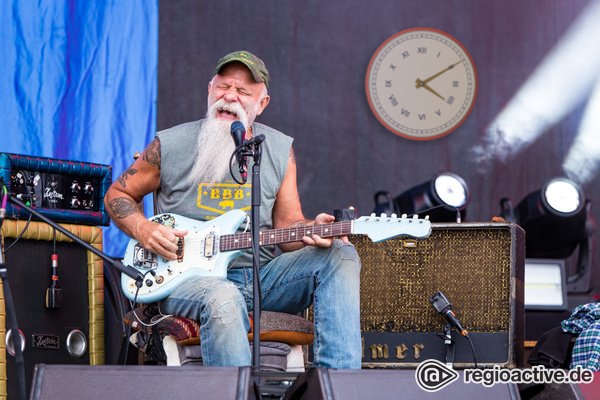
4,10
